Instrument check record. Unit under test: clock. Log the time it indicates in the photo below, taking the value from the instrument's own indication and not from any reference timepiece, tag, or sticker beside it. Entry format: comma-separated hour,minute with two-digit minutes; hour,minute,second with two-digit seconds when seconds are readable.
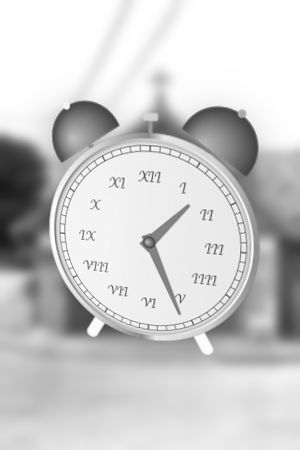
1,26
